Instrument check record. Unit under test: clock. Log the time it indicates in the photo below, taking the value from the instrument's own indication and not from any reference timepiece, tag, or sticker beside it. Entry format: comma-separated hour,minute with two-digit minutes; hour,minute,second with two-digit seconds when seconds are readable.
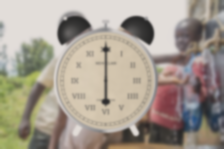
6,00
